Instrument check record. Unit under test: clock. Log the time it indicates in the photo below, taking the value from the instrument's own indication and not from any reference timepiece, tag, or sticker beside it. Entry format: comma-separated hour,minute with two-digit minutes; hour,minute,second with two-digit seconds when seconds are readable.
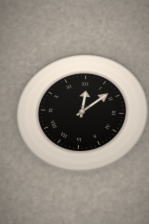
12,08
